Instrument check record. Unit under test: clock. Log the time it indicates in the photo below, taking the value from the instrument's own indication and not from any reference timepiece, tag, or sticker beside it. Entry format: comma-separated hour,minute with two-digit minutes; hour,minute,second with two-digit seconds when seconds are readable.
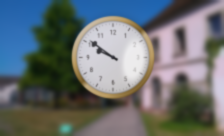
9,51
